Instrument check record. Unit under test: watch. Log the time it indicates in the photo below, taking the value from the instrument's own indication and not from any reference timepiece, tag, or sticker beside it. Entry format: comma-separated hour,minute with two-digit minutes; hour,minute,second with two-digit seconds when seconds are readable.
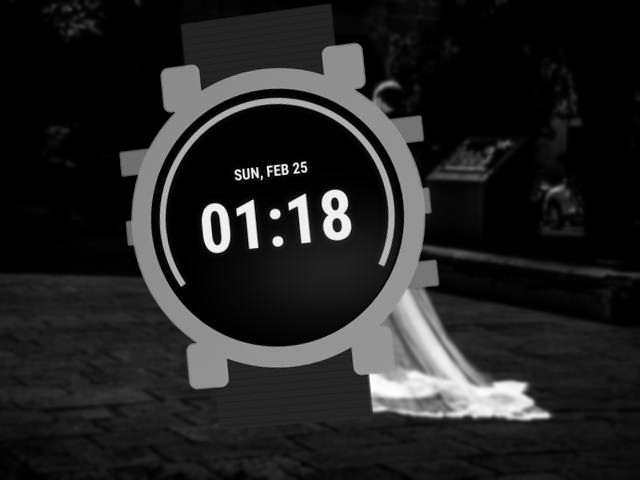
1,18
